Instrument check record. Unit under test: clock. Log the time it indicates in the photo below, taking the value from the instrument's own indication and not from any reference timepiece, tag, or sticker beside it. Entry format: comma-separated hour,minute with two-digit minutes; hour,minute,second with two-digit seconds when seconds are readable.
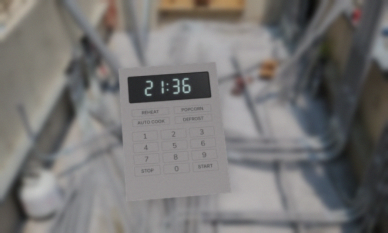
21,36
